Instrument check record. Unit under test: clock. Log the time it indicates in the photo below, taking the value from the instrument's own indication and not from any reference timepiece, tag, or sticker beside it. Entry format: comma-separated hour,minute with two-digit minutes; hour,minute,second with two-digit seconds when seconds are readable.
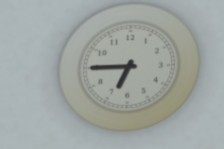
6,45
